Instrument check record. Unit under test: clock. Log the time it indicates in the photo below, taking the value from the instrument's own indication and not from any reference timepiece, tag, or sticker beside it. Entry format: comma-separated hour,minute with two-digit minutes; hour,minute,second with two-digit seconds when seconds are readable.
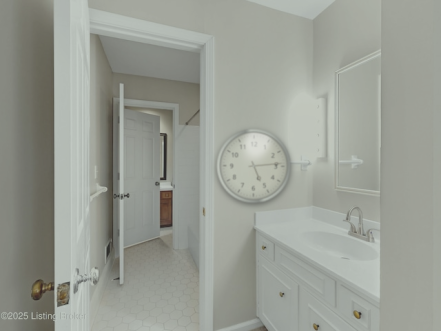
5,14
